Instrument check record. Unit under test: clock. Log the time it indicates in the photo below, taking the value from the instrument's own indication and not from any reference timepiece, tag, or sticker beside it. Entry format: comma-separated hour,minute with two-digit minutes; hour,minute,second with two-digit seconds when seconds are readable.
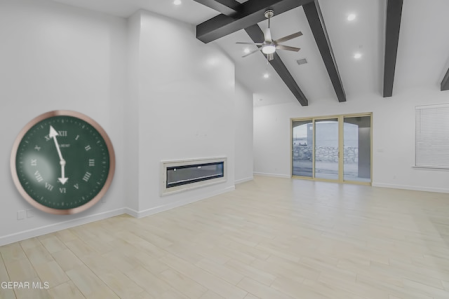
5,57
